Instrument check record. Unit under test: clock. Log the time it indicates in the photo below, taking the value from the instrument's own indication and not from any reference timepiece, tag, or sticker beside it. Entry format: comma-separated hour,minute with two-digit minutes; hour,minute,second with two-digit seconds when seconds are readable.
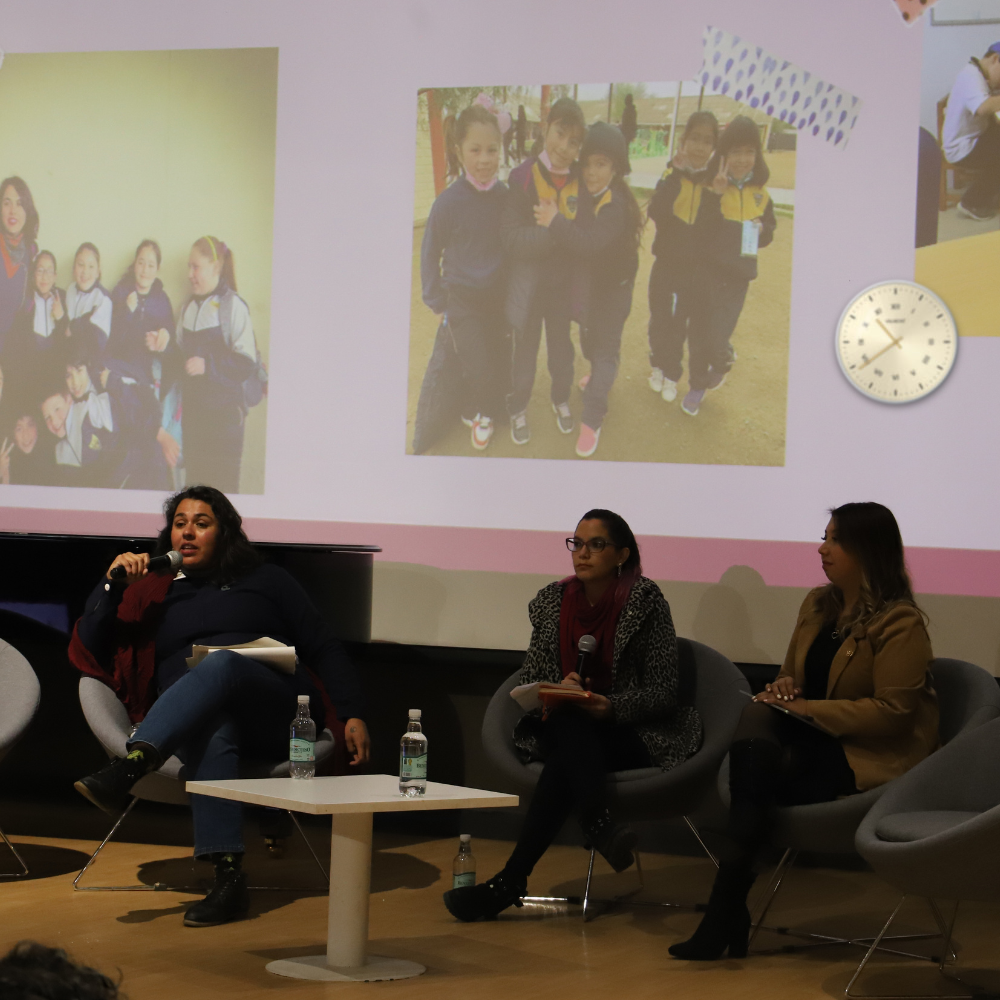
10,39
